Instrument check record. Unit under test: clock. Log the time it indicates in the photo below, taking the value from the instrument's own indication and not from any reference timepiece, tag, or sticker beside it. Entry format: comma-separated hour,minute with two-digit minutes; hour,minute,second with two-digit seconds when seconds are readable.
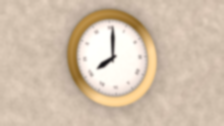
8,01
